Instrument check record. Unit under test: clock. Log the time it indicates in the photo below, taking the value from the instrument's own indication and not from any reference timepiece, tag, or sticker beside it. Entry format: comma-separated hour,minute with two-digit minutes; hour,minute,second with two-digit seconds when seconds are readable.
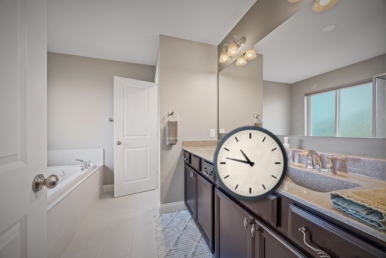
10,47
